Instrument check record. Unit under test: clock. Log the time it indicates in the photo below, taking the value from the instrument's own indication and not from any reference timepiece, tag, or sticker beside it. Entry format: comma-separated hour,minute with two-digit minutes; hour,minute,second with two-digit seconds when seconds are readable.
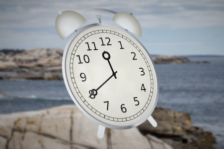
11,40
